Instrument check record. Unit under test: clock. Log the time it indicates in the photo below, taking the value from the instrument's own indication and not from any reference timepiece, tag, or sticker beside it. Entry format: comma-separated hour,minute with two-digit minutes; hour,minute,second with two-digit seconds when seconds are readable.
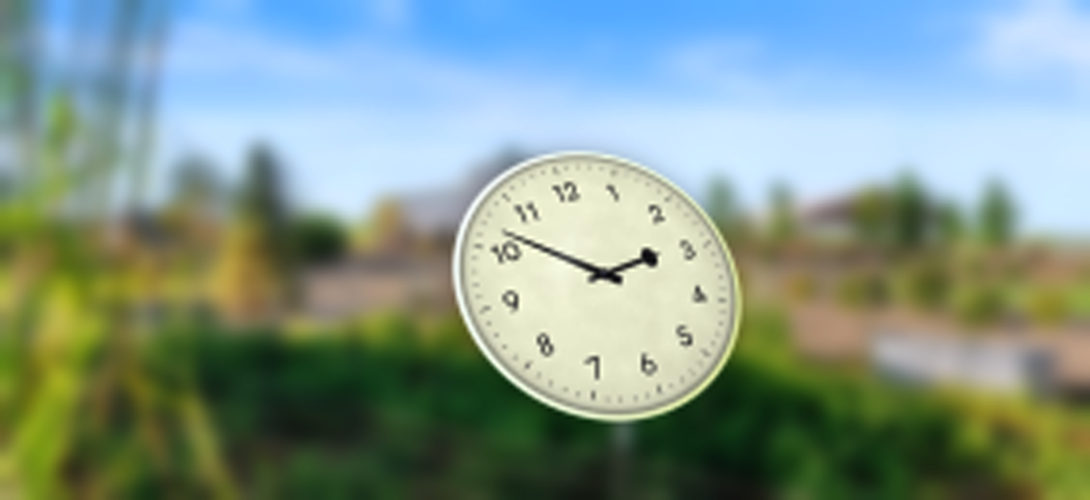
2,52
